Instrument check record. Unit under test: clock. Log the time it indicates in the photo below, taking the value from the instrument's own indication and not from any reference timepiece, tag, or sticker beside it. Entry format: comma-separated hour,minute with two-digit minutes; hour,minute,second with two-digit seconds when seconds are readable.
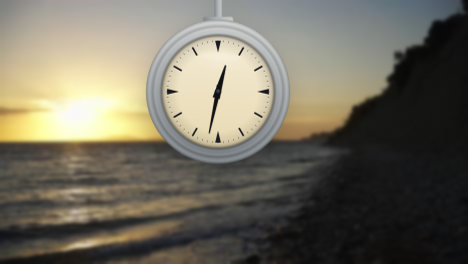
12,32
